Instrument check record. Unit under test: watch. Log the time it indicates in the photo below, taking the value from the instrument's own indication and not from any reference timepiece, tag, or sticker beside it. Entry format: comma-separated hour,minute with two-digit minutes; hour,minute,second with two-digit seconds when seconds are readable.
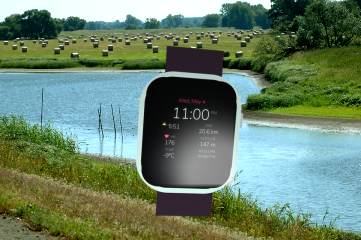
11,00
